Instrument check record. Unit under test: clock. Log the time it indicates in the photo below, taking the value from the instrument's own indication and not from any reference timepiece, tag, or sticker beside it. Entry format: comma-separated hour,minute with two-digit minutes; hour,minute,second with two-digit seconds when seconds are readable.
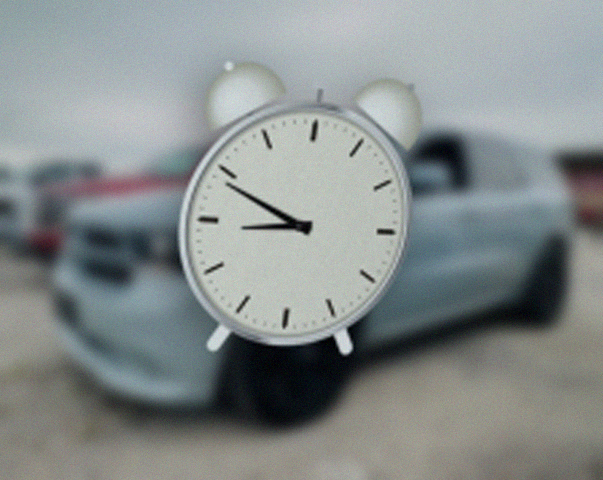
8,49
